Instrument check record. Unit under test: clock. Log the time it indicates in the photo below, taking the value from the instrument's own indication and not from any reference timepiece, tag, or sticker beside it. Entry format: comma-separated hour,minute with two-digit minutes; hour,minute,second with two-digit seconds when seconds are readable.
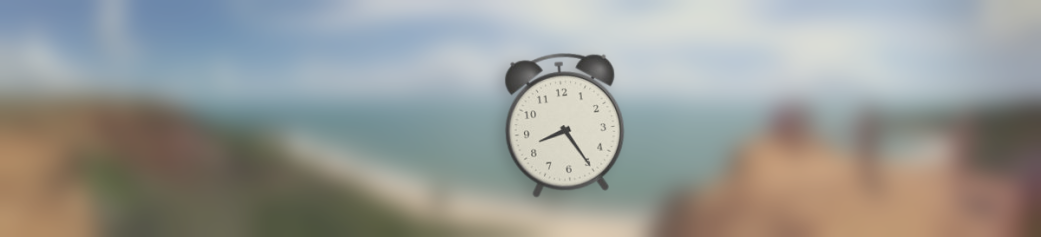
8,25
